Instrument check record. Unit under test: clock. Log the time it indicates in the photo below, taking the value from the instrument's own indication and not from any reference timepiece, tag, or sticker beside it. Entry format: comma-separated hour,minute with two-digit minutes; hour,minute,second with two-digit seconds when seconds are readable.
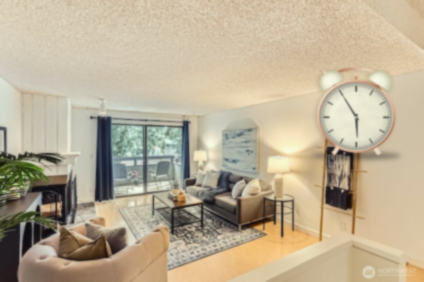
5,55
